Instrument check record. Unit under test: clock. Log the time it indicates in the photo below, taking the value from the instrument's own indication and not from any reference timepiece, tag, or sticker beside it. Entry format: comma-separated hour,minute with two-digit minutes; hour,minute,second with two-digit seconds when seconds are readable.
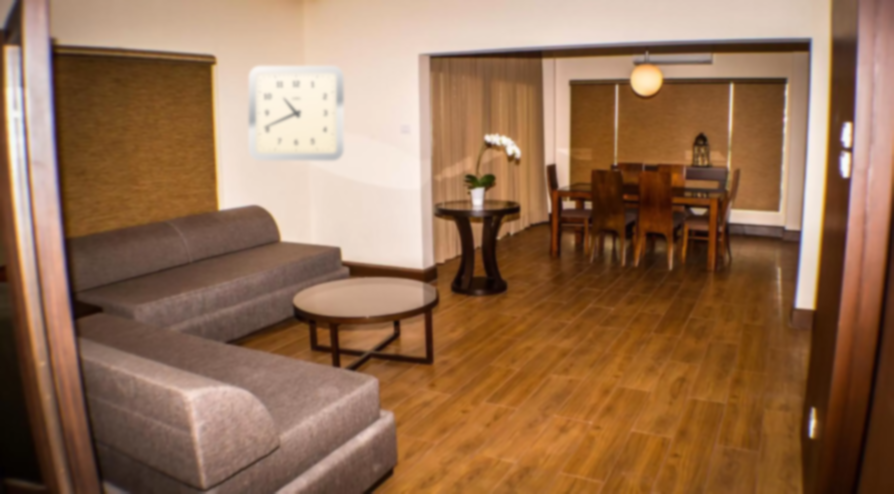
10,41
